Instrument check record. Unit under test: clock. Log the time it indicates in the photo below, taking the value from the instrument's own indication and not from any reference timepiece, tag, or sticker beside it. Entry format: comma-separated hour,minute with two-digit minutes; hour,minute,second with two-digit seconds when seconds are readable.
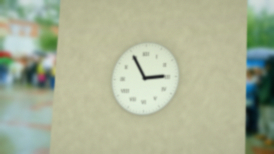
2,55
